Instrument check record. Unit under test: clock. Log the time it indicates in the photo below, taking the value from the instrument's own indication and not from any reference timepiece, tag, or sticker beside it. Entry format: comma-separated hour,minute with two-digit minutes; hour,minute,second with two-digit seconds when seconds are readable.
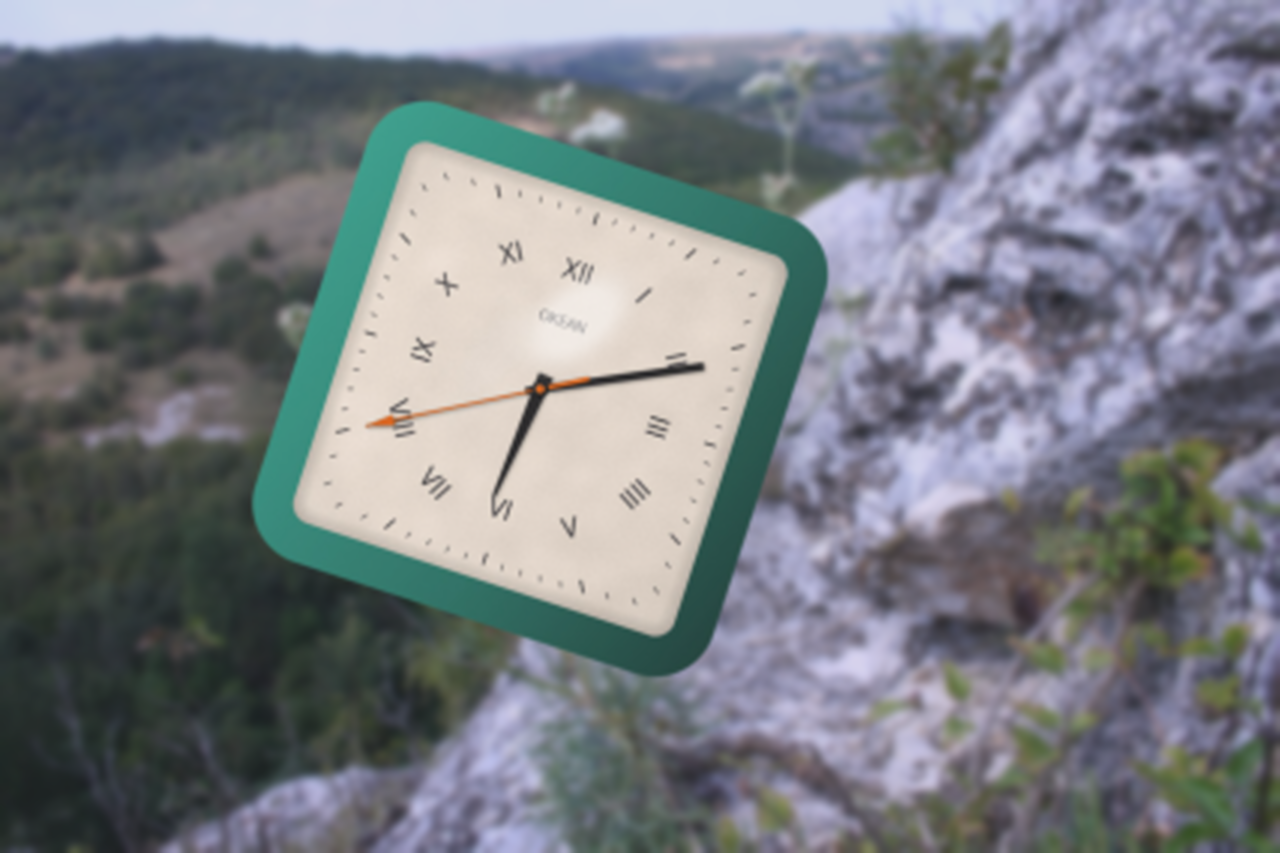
6,10,40
